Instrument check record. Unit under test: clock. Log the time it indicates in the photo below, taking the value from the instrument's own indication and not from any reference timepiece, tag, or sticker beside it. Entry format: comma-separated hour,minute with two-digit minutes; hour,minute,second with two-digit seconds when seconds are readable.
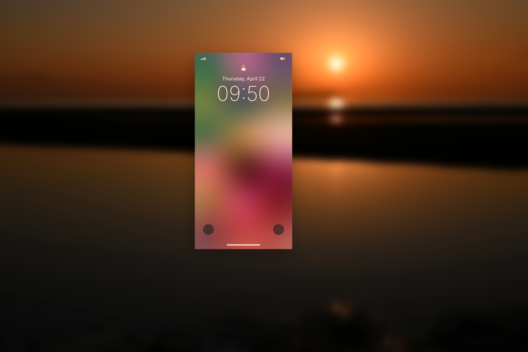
9,50
